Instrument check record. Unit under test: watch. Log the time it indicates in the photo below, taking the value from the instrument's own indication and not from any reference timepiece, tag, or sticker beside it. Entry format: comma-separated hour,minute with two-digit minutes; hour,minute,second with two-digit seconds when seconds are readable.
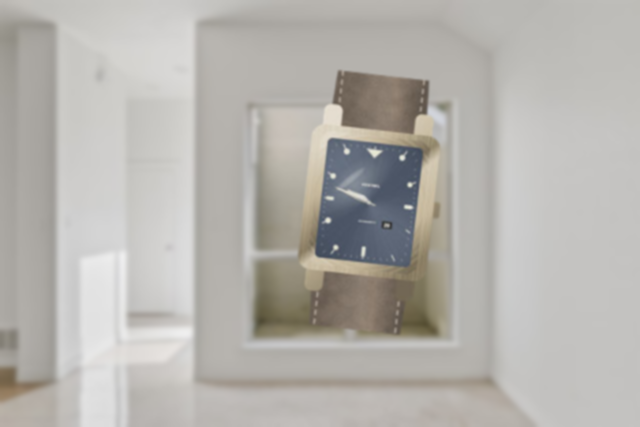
9,48
